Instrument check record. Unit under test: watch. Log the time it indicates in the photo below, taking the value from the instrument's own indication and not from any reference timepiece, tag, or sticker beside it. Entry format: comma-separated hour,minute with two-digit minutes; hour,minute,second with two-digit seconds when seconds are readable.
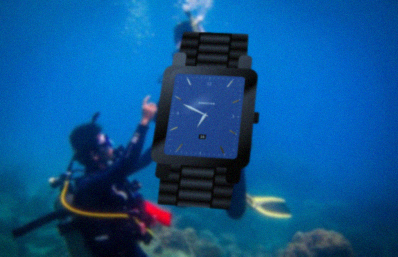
6,49
